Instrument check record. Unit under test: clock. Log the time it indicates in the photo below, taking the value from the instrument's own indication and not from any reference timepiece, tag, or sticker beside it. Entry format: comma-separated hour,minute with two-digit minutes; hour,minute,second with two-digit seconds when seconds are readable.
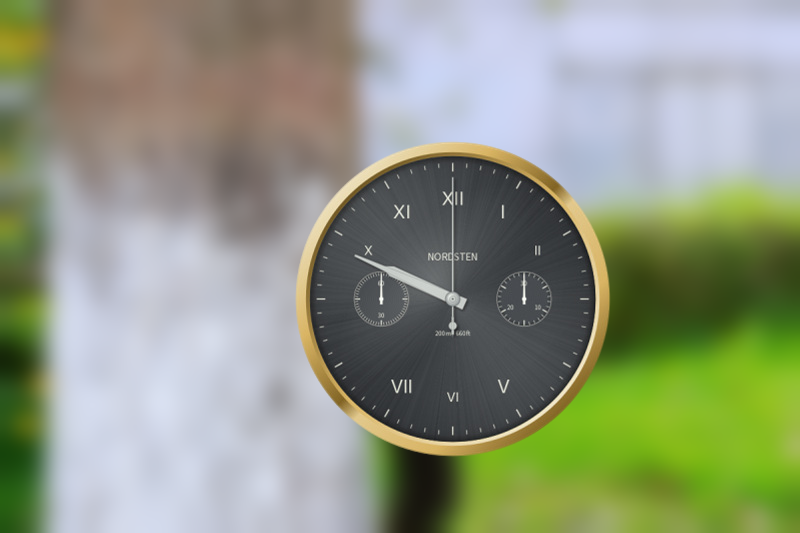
9,49
